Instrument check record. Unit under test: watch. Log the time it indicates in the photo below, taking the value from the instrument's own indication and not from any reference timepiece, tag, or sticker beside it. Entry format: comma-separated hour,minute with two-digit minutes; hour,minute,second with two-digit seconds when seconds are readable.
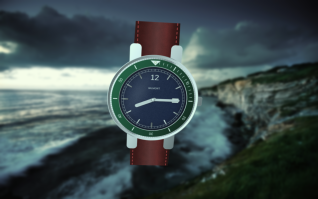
8,15
